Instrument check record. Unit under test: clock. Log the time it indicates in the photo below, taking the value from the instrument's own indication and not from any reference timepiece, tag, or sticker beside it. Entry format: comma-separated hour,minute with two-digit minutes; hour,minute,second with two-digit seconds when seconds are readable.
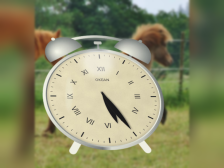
5,25
